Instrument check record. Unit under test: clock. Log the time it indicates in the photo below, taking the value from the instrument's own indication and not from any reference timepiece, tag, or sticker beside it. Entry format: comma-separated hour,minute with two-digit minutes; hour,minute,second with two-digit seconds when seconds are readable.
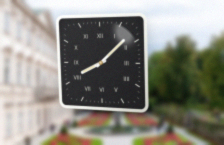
8,08
